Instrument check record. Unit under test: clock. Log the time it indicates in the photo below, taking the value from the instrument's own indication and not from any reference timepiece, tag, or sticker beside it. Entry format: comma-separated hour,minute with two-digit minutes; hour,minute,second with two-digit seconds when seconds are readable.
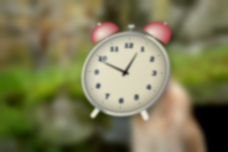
12,49
